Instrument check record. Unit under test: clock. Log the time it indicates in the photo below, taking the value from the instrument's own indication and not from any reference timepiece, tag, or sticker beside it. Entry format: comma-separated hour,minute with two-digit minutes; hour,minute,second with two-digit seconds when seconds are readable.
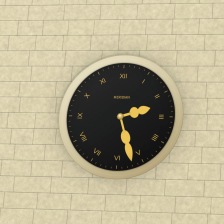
2,27
